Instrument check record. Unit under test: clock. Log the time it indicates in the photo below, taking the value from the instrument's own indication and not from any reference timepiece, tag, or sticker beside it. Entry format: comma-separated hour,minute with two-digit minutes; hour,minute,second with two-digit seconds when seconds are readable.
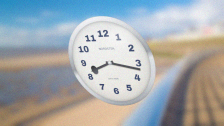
8,17
